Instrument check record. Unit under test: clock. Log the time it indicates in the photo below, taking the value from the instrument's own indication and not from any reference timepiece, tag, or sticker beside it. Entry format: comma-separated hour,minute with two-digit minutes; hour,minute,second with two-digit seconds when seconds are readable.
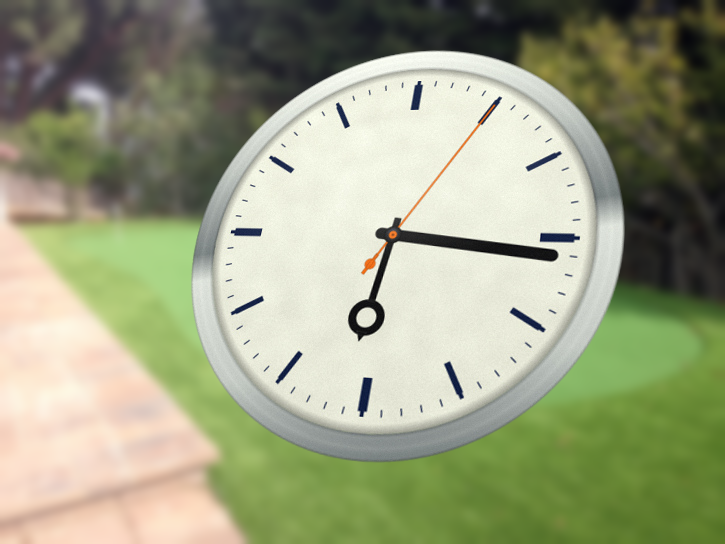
6,16,05
